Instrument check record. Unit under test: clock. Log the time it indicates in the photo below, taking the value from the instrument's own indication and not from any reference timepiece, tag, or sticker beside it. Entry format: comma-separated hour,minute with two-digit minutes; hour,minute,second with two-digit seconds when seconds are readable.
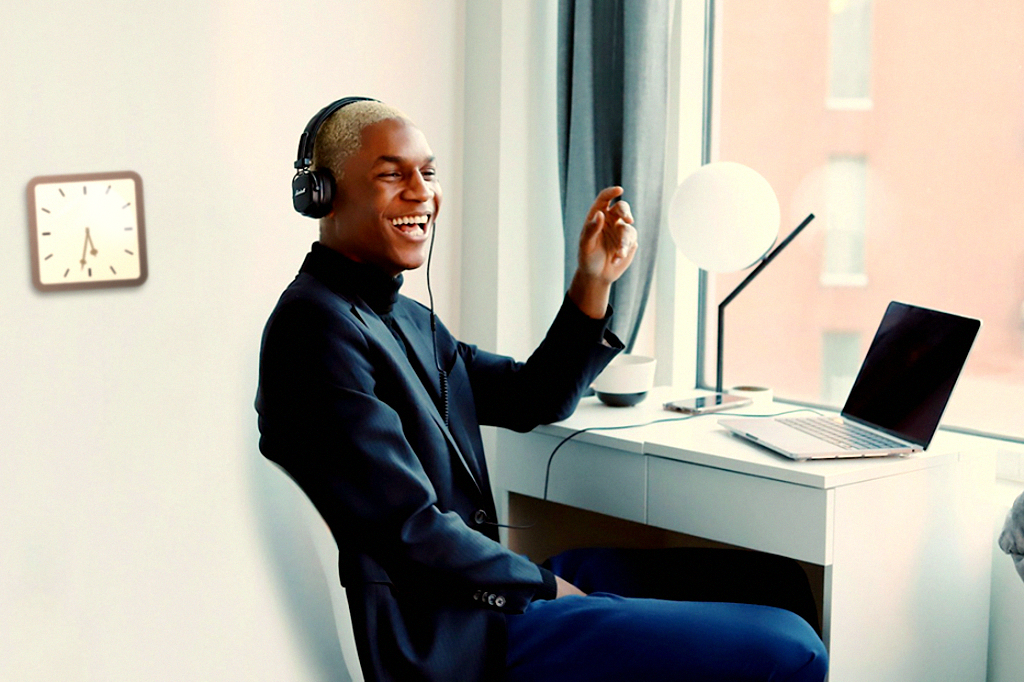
5,32
